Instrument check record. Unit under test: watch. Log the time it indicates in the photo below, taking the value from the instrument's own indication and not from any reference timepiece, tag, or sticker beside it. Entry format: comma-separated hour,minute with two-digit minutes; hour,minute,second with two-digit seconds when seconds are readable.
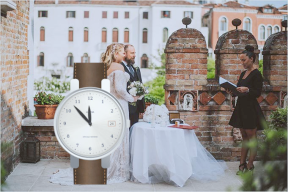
11,53
